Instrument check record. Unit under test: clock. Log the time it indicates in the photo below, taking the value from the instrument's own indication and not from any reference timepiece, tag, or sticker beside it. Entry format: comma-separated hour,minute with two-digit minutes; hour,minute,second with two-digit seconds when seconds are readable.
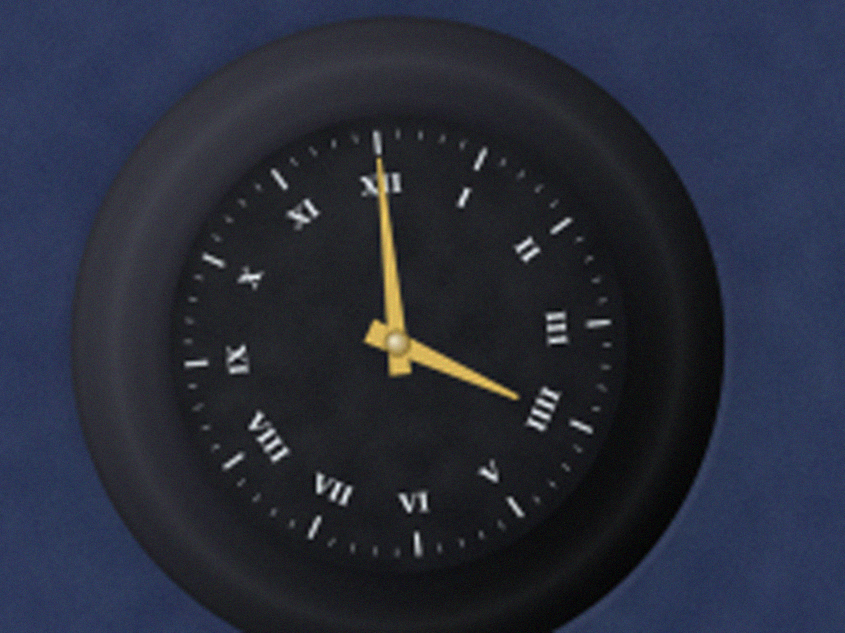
4,00
